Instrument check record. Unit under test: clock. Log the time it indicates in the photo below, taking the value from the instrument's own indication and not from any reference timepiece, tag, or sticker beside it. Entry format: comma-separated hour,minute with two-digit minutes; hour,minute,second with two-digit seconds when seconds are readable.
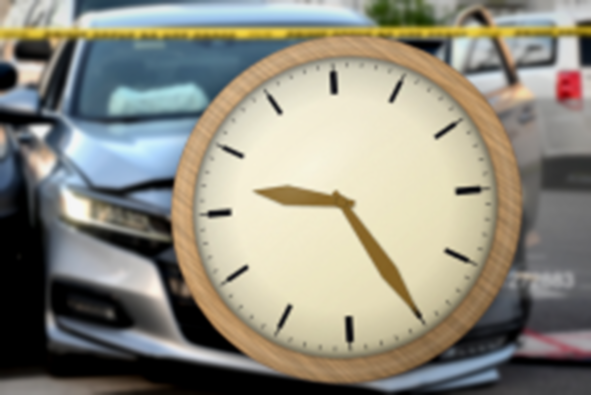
9,25
